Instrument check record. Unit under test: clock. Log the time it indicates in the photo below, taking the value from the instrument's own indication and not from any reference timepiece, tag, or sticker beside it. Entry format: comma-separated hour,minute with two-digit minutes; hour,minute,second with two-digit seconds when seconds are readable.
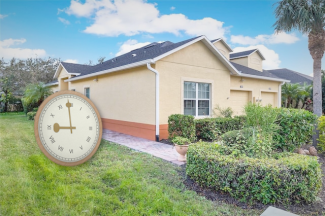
8,59
